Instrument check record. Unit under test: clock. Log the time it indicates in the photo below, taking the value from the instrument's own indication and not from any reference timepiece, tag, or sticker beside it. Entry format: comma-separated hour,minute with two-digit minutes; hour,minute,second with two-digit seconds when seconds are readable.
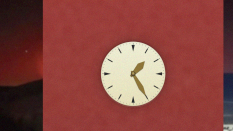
1,25
